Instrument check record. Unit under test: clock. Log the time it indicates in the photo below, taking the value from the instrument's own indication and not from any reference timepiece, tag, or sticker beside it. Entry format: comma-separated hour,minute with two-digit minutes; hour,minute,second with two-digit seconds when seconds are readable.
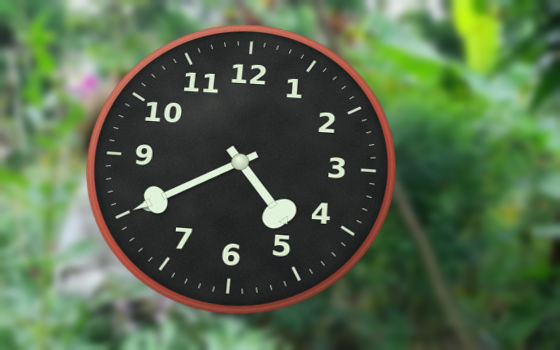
4,40
